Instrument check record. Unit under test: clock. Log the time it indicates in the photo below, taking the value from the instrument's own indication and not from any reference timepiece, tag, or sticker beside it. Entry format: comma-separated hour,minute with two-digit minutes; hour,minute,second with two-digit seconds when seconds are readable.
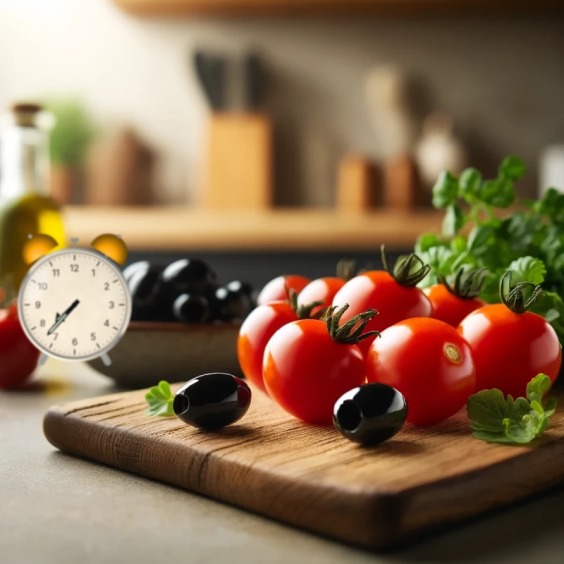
7,37
